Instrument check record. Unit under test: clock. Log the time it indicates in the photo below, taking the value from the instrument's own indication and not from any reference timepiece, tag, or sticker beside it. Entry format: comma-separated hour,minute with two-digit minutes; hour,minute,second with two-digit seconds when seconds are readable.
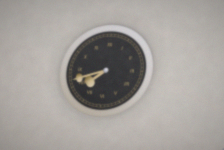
7,42
